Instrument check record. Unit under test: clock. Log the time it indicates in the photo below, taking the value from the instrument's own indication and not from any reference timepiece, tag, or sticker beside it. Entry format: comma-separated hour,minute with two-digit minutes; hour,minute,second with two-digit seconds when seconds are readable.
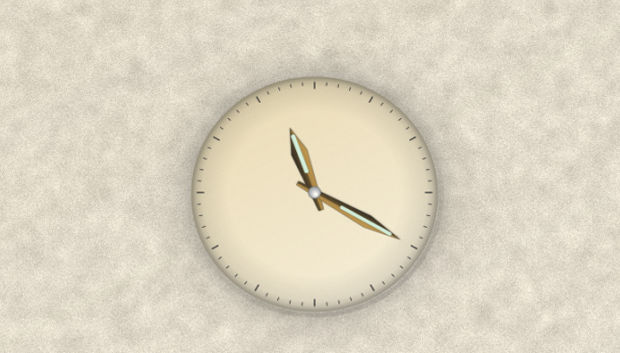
11,20
